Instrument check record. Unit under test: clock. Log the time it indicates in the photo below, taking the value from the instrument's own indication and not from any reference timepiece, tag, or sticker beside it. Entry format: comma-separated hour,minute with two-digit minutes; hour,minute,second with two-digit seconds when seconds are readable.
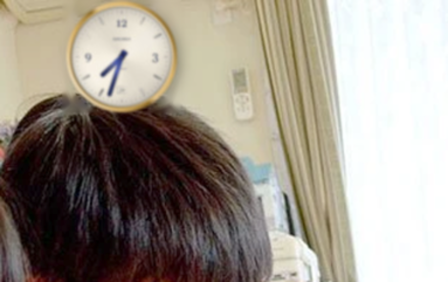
7,33
